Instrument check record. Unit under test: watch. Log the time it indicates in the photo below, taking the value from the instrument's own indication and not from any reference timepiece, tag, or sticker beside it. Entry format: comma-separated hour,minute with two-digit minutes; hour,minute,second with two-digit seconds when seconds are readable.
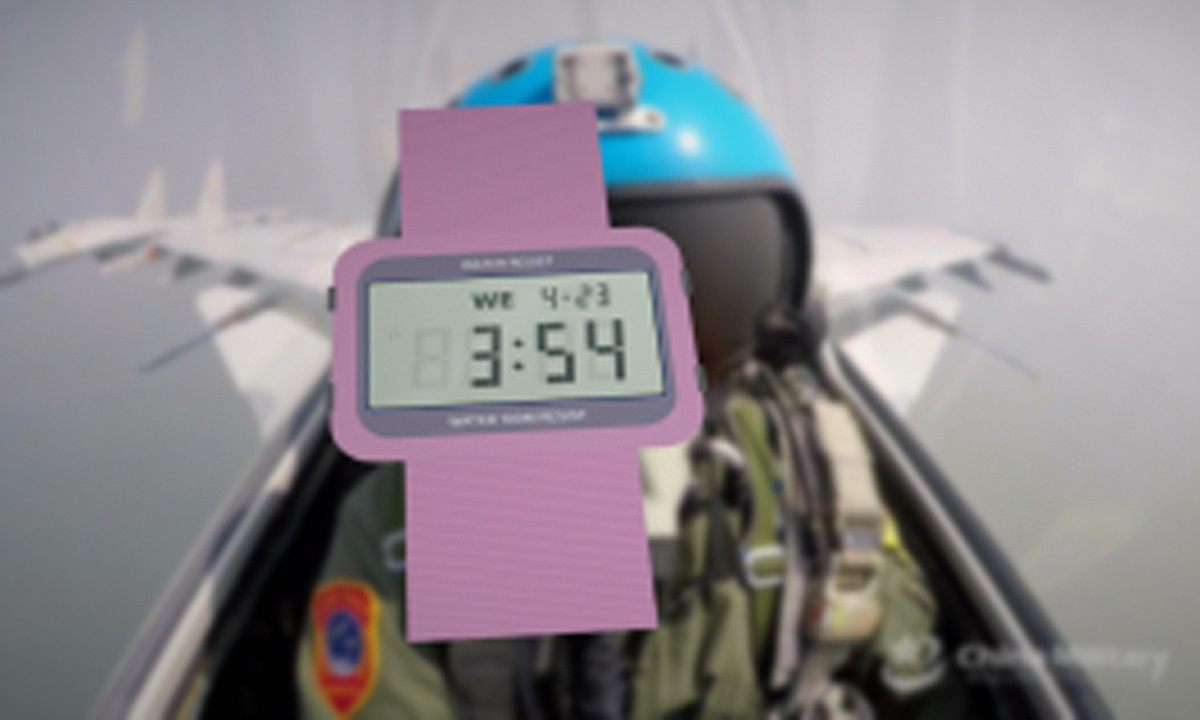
3,54
